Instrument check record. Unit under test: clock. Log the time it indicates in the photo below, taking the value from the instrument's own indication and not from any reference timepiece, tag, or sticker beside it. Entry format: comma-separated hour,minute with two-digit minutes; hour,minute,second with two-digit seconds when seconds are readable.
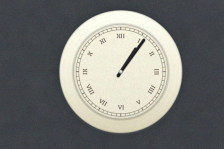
1,06
